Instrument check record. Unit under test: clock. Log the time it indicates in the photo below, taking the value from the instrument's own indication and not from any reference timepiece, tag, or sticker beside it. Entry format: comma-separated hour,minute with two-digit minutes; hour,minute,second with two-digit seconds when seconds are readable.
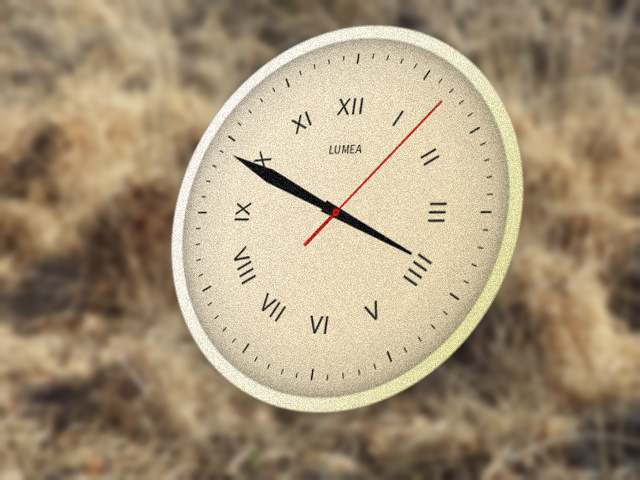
3,49,07
